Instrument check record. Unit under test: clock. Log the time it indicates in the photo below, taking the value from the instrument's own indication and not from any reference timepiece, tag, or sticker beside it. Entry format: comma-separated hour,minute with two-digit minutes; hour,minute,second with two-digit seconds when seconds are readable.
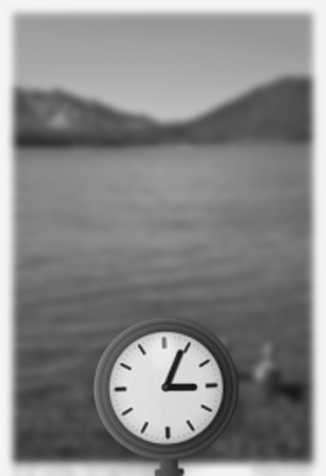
3,04
